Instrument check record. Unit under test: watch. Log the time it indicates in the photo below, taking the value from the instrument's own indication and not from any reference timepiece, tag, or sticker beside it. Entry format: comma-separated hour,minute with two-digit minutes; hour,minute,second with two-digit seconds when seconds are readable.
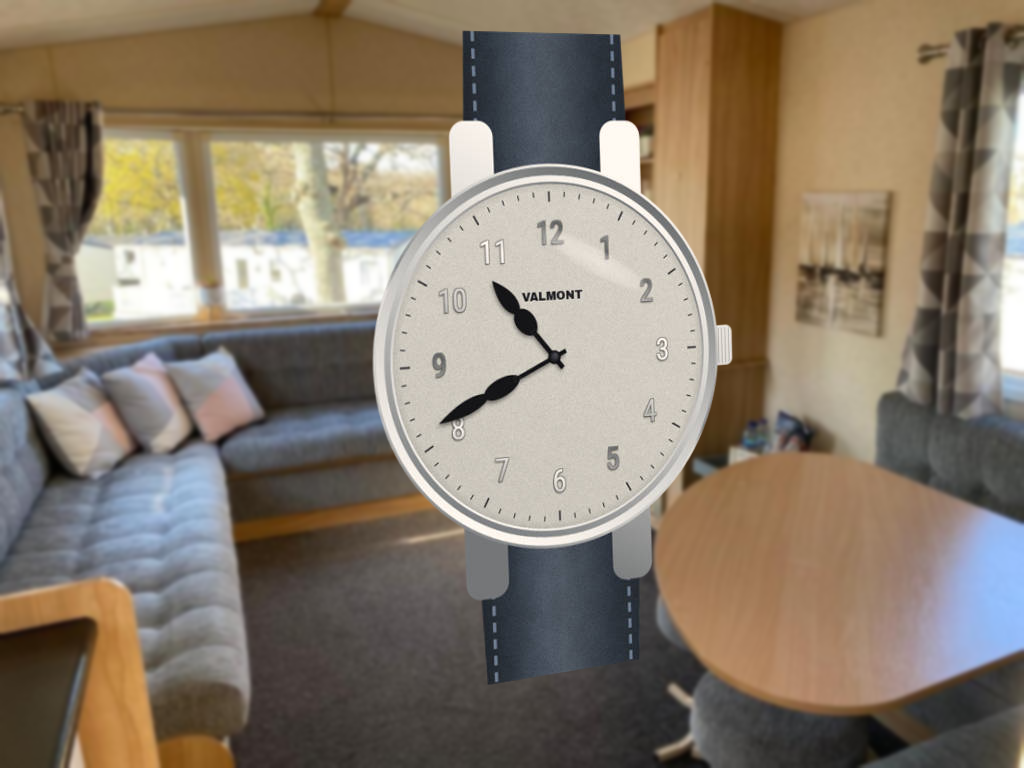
10,41
